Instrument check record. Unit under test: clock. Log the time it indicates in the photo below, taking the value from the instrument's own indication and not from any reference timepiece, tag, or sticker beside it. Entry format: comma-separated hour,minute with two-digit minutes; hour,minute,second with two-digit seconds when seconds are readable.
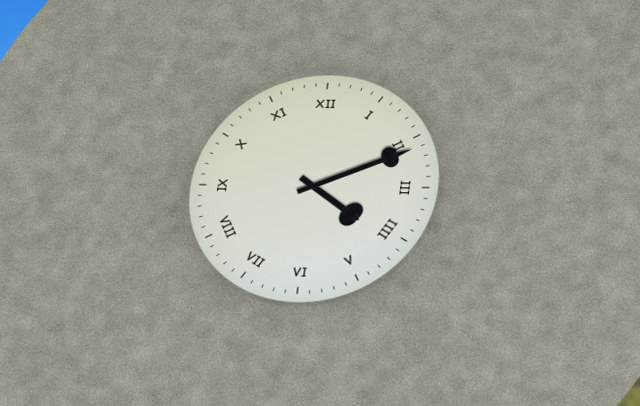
4,11
